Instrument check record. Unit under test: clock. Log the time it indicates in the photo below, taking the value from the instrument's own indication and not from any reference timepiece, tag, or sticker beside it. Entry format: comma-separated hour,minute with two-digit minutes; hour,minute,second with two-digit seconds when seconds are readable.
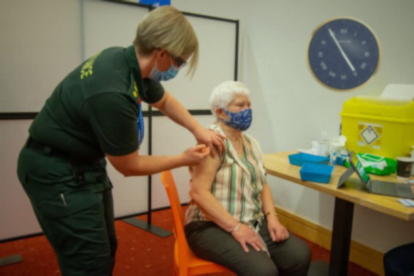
4,55
